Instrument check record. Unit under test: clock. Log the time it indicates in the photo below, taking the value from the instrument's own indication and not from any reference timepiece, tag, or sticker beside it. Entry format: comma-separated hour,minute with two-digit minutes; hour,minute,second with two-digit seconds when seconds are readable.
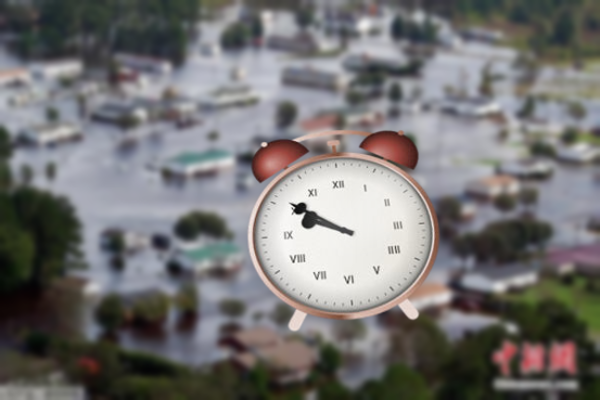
9,51
